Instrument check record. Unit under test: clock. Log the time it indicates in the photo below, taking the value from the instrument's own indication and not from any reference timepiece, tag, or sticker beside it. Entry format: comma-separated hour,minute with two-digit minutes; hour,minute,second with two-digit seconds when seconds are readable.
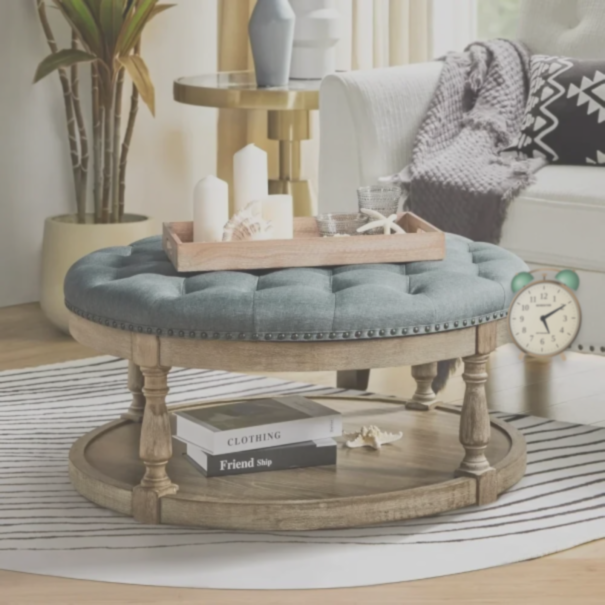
5,10
